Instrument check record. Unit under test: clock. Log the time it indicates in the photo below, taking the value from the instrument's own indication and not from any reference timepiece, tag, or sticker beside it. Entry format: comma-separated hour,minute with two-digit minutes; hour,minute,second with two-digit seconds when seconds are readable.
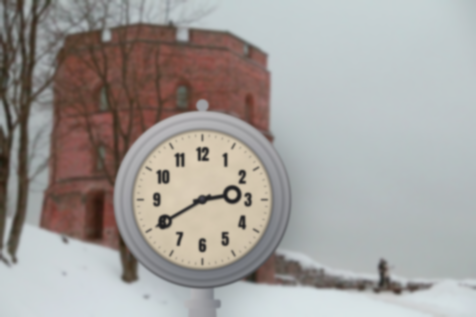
2,40
